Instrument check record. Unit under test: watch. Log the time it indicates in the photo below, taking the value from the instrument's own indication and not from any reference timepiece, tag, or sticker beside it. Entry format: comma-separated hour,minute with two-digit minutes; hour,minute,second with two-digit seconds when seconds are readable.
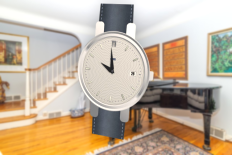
9,59
